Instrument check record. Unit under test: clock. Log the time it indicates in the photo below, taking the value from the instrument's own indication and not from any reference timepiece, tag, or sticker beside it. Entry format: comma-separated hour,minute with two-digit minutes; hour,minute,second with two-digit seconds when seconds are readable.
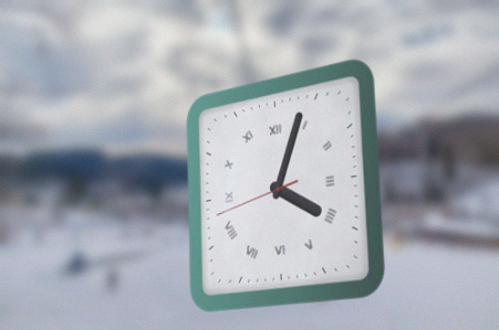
4,03,43
